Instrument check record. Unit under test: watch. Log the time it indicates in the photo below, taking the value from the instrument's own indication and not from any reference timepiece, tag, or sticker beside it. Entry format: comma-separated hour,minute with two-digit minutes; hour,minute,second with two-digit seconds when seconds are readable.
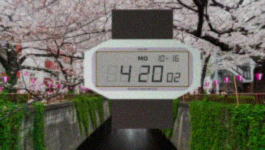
4,20,02
